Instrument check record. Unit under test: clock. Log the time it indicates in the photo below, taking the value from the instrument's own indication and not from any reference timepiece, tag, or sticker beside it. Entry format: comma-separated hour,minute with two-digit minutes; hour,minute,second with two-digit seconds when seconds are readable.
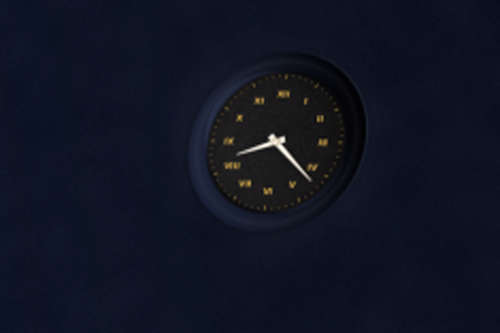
8,22
